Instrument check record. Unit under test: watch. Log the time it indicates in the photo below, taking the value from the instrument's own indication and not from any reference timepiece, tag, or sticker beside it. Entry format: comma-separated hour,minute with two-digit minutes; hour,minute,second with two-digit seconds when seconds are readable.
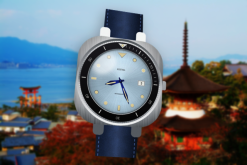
8,26
